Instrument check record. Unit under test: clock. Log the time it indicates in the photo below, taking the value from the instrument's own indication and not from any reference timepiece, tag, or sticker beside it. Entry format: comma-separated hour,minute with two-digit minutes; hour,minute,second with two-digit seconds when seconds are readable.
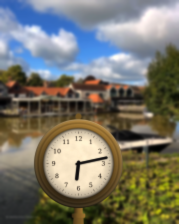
6,13
